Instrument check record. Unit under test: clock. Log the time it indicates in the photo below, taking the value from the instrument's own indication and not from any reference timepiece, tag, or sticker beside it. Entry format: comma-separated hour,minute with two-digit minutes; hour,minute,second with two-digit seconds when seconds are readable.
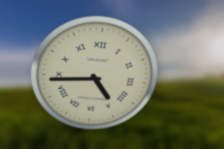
4,44
